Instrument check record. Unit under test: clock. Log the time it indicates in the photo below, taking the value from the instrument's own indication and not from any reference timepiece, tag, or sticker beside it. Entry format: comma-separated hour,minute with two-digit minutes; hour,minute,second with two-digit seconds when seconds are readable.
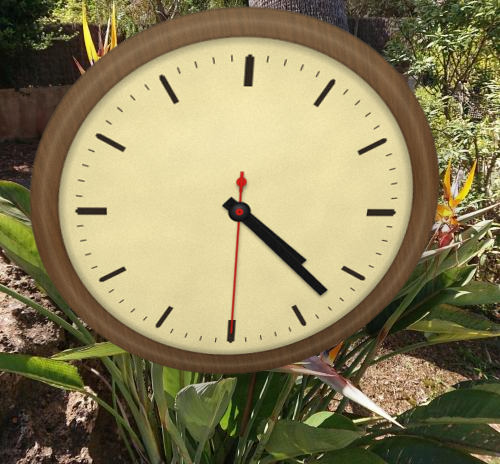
4,22,30
